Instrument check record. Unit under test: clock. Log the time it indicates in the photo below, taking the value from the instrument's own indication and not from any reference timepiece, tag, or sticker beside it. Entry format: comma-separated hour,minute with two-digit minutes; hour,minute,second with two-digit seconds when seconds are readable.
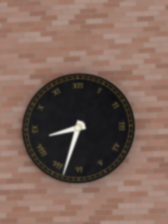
8,33
